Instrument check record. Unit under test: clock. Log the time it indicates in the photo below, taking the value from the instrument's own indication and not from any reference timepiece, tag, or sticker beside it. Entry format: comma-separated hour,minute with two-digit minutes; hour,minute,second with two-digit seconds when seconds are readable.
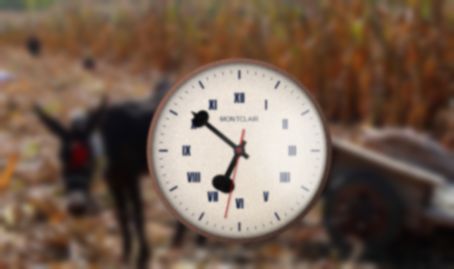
6,51,32
